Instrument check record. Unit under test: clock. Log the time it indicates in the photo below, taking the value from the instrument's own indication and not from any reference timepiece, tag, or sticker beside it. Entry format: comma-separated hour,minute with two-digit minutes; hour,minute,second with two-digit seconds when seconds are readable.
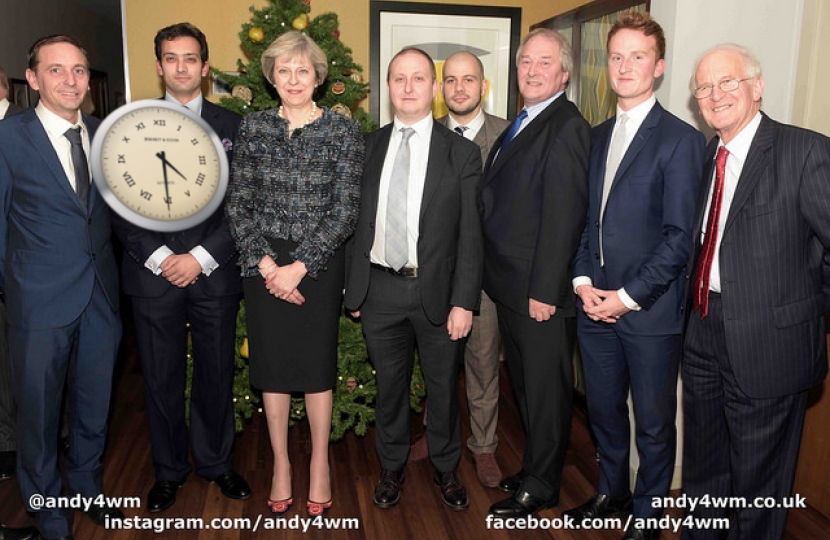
4,30
